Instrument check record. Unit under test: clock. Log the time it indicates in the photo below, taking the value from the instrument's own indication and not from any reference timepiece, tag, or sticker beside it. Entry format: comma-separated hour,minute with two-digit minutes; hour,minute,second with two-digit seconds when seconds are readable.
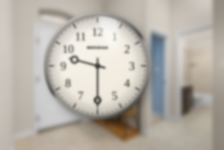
9,30
